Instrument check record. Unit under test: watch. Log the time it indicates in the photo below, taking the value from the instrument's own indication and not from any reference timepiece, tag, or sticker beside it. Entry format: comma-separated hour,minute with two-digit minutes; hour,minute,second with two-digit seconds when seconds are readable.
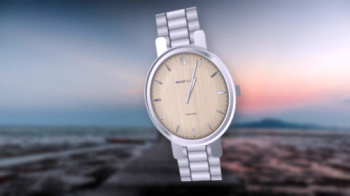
1,04
